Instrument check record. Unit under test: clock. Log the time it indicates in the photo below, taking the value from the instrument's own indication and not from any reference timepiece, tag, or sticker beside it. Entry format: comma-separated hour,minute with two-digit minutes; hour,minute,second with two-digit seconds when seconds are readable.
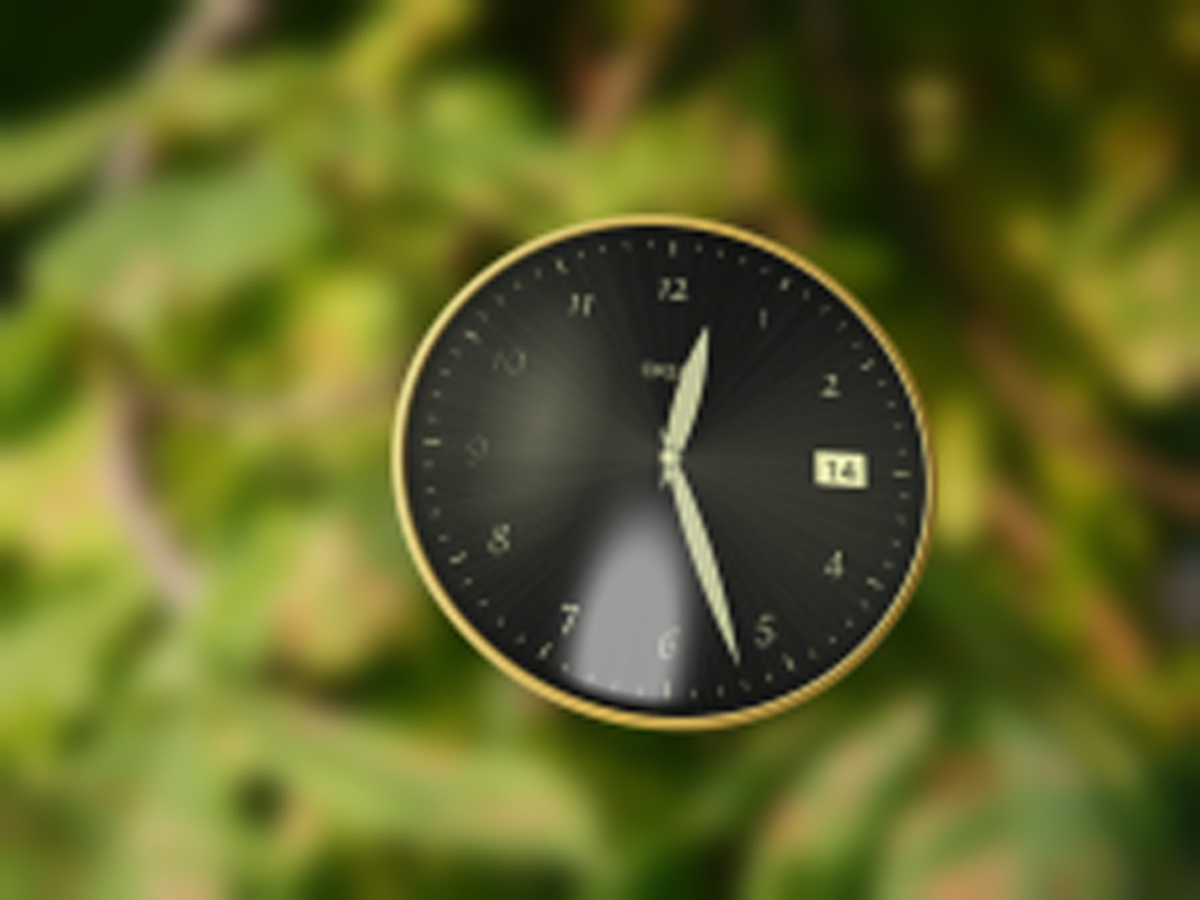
12,27
